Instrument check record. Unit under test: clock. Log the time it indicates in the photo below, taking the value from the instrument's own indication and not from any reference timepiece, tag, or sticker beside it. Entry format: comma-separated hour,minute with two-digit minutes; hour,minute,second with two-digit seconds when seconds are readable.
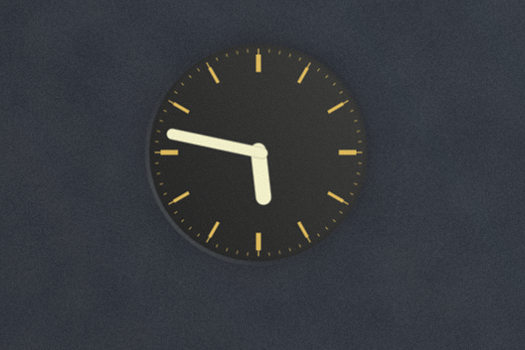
5,47
